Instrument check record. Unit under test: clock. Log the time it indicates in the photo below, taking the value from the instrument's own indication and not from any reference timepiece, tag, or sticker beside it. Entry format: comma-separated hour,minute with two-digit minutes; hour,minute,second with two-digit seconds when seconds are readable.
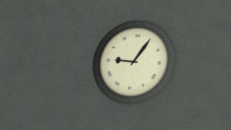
9,05
